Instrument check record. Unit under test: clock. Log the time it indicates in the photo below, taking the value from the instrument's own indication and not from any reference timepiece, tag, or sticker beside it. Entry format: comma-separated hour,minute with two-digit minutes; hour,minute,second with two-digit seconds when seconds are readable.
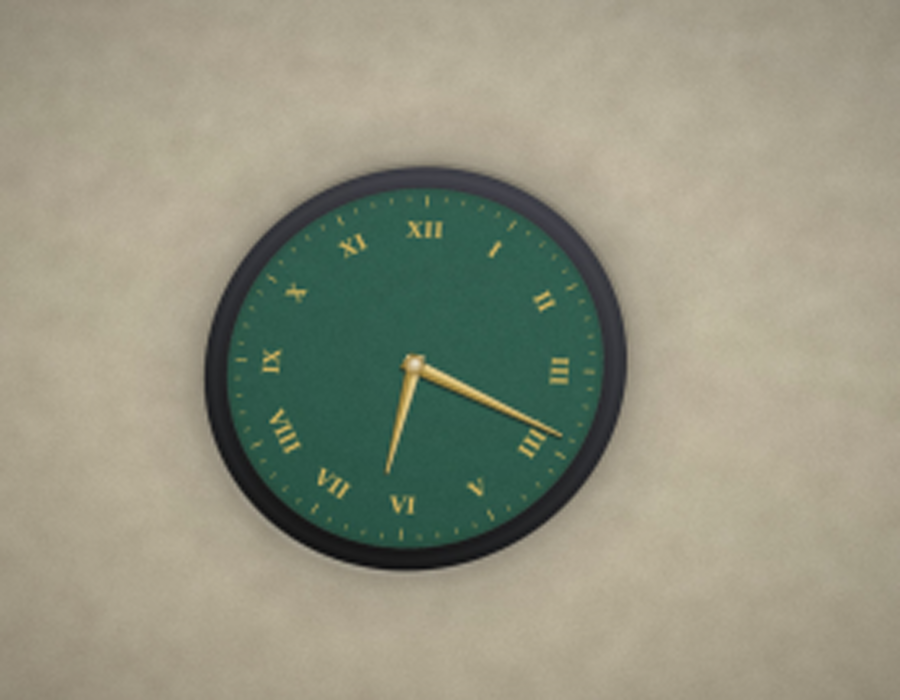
6,19
